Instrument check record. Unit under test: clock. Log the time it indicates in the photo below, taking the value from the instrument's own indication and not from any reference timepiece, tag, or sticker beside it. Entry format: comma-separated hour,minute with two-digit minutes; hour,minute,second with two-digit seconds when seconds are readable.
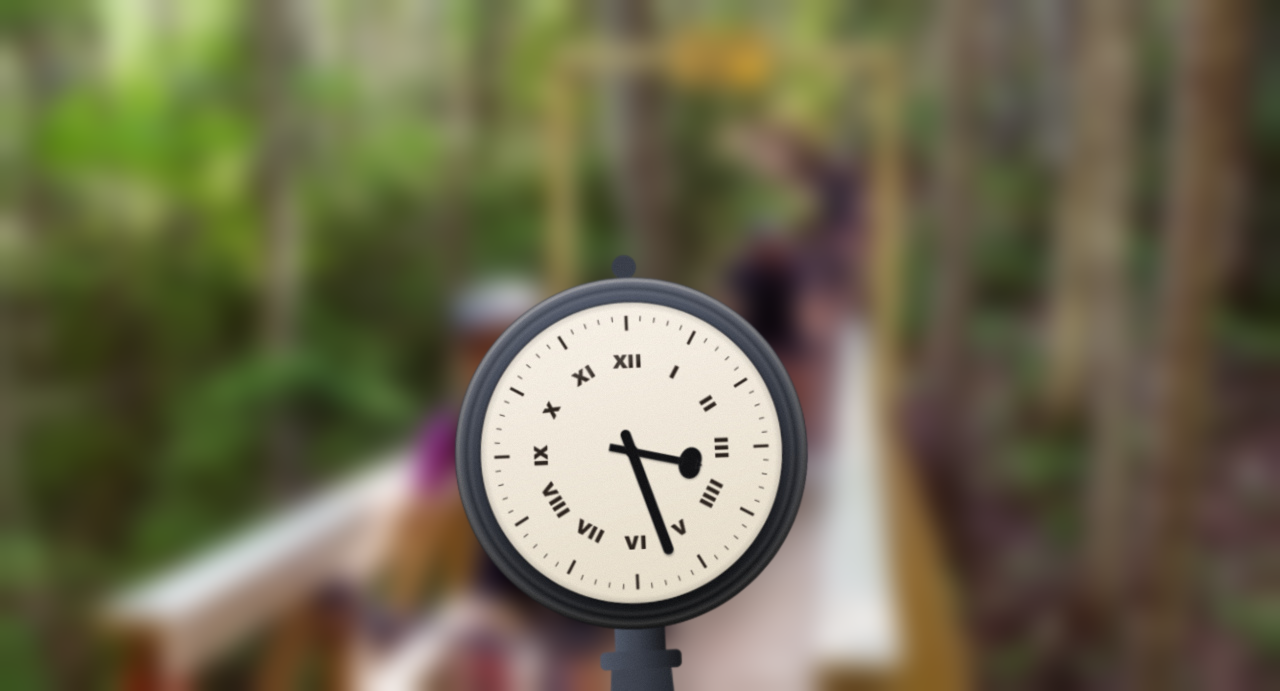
3,27
